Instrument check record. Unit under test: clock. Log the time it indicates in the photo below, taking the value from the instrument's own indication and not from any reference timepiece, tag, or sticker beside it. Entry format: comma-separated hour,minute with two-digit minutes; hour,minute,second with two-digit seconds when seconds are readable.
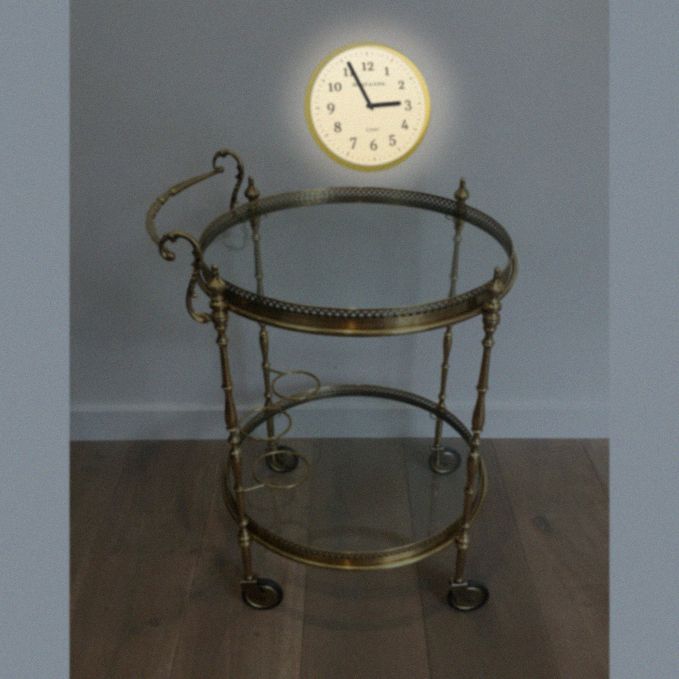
2,56
